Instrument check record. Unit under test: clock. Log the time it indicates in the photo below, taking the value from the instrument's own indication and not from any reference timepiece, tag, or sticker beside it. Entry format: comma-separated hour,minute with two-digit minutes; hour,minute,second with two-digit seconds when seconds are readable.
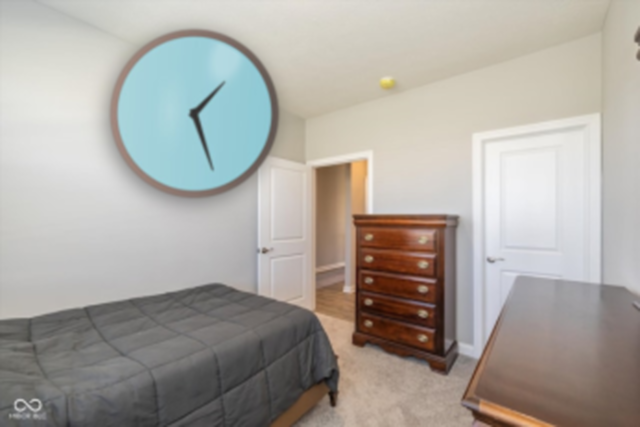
1,27
